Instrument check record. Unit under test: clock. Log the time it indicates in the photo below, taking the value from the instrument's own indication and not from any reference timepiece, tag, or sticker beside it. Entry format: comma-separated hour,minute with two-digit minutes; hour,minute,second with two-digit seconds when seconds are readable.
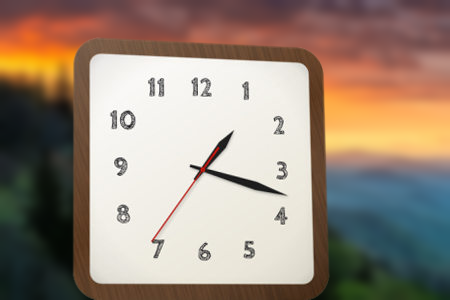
1,17,36
